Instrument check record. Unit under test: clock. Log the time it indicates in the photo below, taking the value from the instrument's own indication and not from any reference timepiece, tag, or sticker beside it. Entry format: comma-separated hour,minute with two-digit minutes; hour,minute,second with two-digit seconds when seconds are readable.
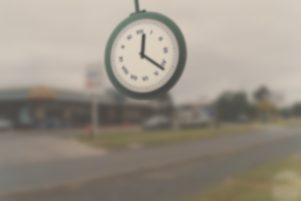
12,22
